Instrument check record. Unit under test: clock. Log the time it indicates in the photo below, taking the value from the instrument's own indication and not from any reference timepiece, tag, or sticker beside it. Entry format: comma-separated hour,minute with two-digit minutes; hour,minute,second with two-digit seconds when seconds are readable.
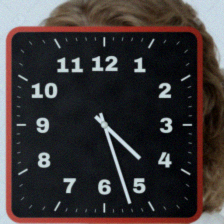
4,27
